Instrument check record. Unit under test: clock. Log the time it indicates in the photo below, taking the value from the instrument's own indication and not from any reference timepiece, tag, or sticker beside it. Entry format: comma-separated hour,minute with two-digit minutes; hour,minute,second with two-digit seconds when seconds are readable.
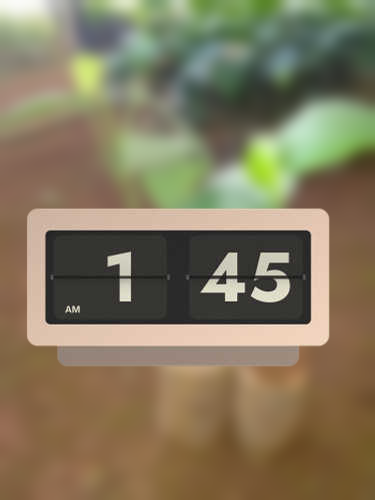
1,45
